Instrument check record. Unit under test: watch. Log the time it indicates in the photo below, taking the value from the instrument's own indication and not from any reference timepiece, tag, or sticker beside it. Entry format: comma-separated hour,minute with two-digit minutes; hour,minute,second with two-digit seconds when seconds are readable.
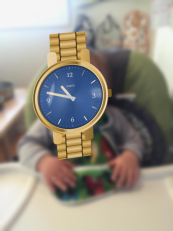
10,48
